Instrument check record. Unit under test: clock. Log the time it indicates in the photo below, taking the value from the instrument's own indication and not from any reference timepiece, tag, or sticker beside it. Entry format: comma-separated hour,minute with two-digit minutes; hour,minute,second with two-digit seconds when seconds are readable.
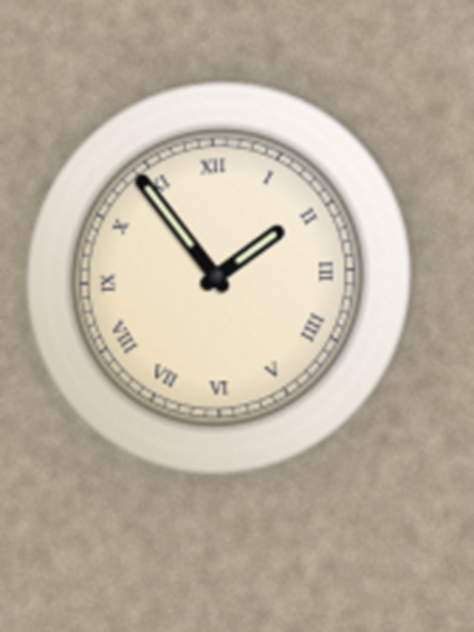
1,54
